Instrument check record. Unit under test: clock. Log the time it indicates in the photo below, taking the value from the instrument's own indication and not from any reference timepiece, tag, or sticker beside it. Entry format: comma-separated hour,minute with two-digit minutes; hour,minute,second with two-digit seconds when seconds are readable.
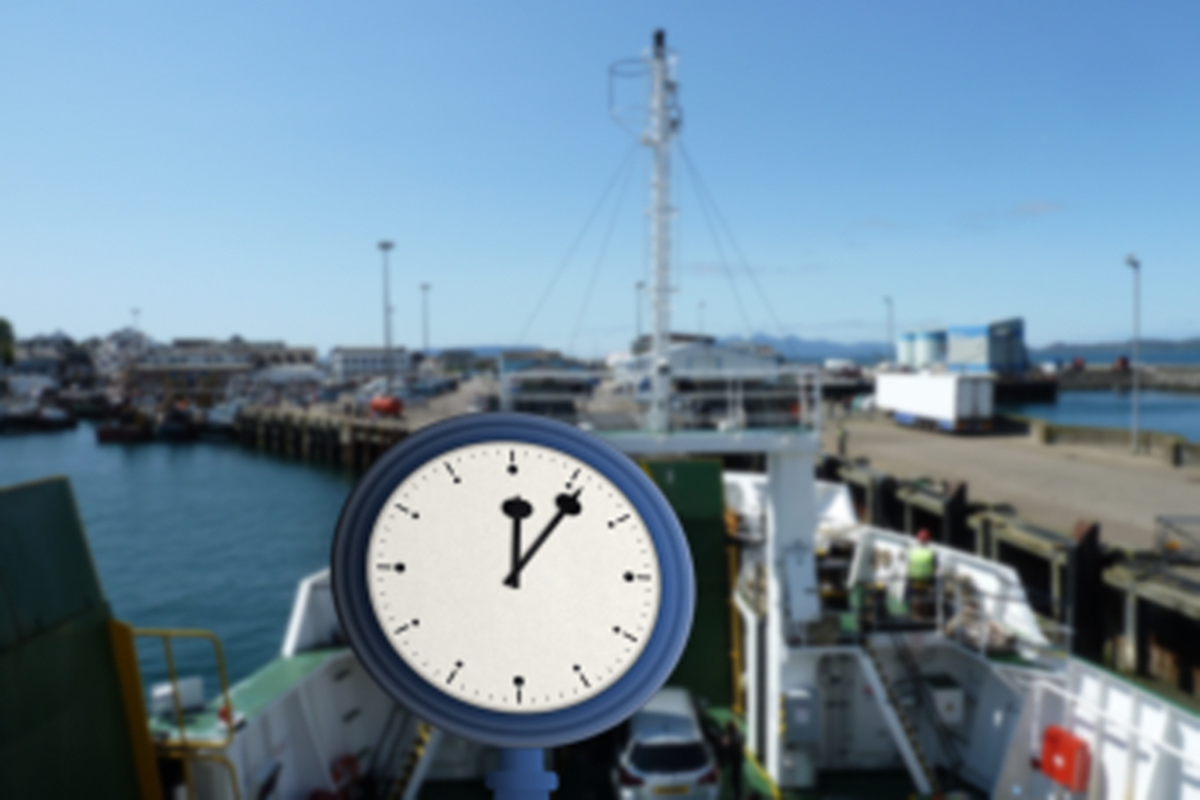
12,06
